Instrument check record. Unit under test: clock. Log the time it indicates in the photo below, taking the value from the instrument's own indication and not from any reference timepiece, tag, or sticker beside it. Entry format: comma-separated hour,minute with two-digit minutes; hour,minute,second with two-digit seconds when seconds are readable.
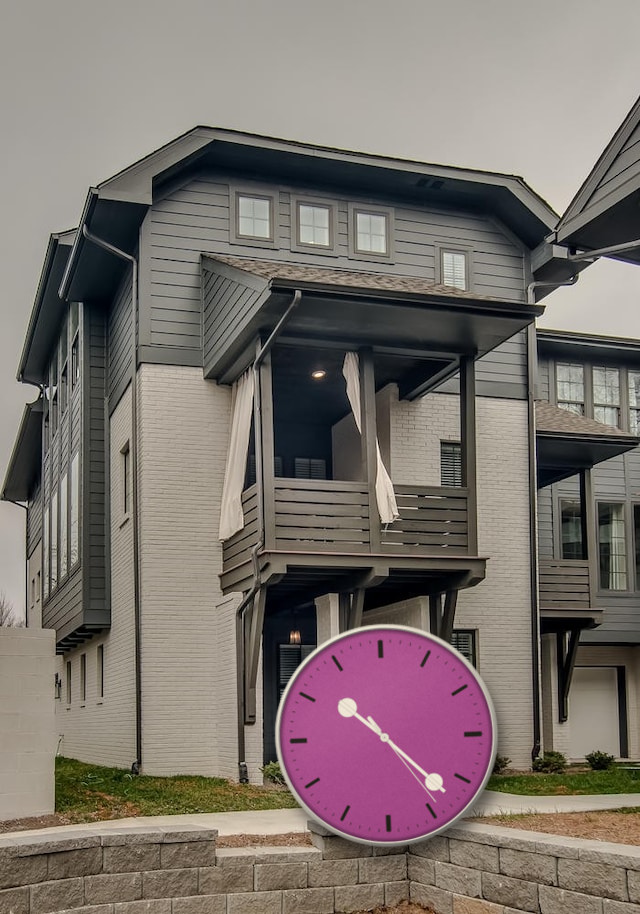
10,22,24
